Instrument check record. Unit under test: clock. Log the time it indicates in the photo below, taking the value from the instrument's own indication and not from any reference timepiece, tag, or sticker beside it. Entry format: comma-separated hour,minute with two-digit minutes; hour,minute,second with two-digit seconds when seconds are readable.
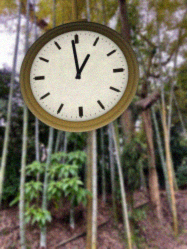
12,59
